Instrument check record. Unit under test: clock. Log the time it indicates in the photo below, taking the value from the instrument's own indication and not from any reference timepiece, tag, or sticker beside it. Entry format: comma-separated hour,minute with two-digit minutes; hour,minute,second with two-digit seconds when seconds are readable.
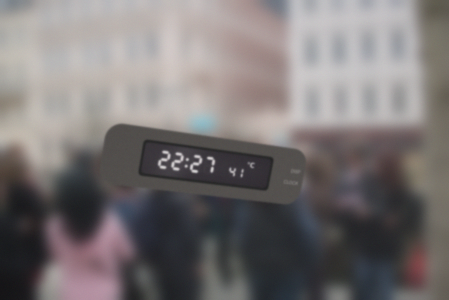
22,27
